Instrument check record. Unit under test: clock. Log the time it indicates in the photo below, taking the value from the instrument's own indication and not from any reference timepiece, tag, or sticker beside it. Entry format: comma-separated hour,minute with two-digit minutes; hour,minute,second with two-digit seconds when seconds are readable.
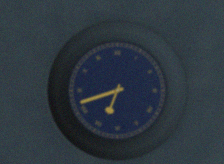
6,42
